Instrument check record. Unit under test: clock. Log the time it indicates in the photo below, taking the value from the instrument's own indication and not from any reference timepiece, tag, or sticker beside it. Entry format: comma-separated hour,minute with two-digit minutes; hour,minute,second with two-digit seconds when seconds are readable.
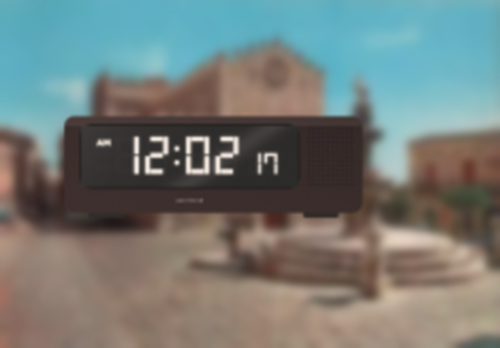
12,02,17
